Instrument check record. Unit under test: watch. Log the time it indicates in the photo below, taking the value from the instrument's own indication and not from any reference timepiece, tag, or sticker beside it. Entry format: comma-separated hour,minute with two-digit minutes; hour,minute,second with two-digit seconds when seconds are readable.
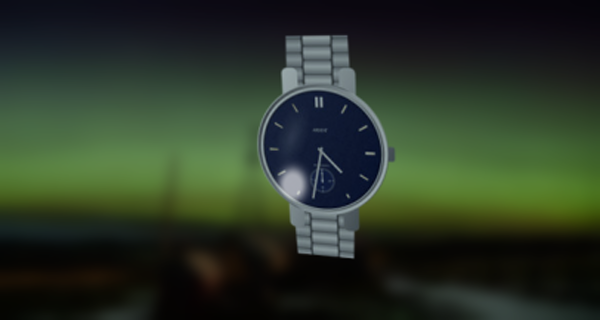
4,32
